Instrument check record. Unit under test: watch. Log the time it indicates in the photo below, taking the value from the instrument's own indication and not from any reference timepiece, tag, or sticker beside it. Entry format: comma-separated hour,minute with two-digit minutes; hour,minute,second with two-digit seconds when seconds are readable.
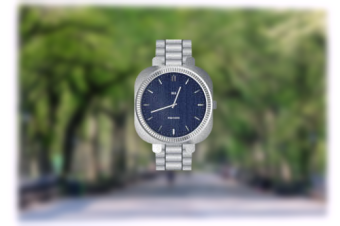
12,42
